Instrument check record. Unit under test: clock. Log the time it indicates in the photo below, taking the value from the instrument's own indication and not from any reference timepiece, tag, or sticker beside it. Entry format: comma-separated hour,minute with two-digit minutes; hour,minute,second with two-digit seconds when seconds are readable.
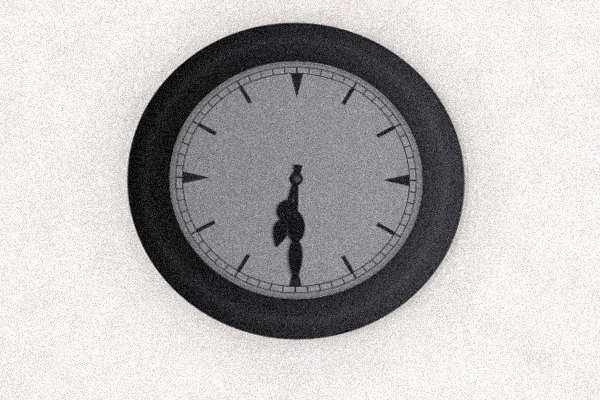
6,30
